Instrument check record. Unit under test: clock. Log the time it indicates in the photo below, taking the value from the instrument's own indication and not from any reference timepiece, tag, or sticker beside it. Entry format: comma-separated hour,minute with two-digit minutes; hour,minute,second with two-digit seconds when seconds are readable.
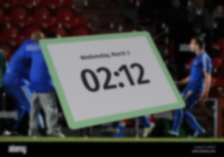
2,12
